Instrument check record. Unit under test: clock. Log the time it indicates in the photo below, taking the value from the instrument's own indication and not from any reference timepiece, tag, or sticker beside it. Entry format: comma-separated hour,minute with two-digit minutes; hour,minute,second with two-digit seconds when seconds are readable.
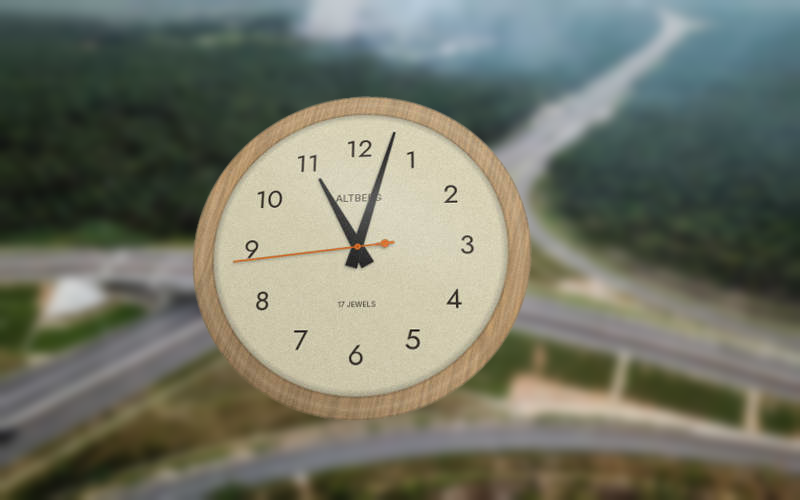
11,02,44
